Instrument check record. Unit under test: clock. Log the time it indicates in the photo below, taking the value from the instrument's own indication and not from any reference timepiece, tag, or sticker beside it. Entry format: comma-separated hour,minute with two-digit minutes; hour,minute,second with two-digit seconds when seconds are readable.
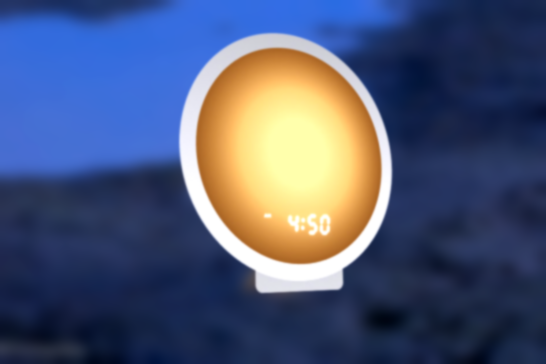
4,50
